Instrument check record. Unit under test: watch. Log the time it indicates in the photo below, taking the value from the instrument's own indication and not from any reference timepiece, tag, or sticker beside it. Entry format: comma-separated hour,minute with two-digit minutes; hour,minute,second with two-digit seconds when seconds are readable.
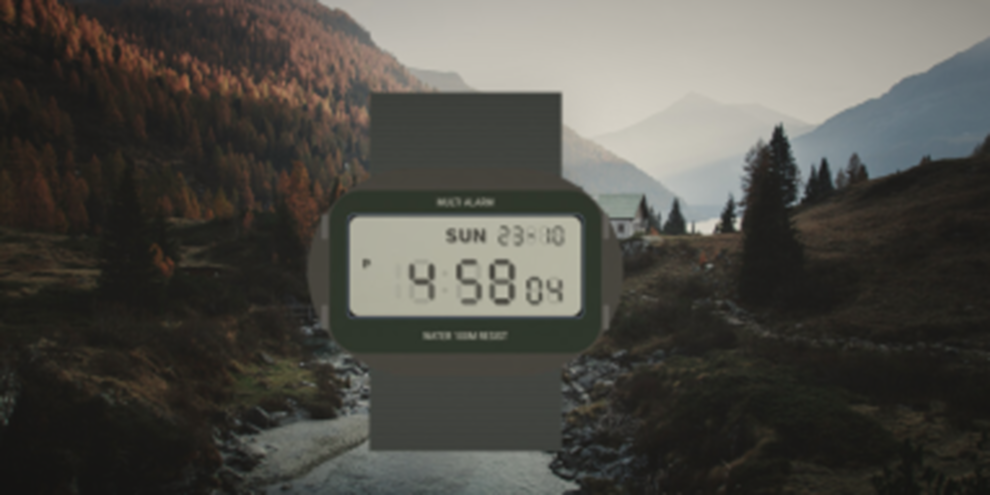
4,58,04
